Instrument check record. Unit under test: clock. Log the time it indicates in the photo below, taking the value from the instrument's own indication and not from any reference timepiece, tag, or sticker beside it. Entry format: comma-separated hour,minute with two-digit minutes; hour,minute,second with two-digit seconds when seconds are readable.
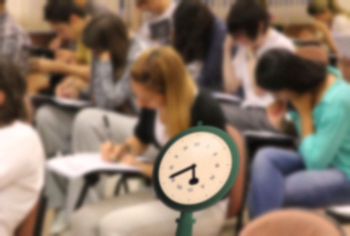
5,41
